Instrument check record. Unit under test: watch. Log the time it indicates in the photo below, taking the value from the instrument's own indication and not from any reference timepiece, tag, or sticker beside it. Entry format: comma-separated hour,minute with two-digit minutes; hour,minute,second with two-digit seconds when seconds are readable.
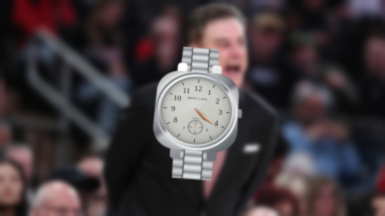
4,21
